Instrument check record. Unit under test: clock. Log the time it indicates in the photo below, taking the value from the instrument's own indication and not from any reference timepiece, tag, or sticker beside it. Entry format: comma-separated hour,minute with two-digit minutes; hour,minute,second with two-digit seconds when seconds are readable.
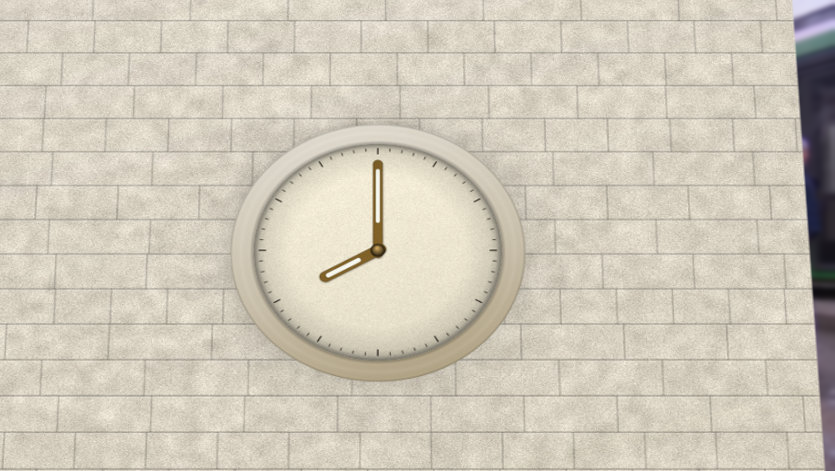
8,00
